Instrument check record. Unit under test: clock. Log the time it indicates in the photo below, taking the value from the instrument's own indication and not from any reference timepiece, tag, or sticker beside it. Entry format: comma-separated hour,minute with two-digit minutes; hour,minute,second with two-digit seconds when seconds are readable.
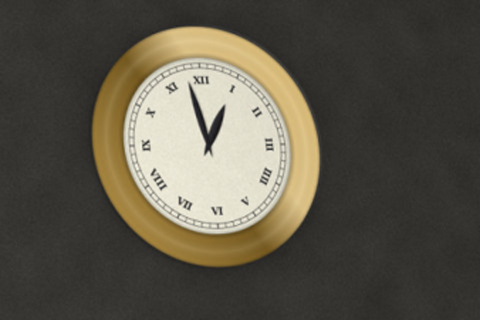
12,58
